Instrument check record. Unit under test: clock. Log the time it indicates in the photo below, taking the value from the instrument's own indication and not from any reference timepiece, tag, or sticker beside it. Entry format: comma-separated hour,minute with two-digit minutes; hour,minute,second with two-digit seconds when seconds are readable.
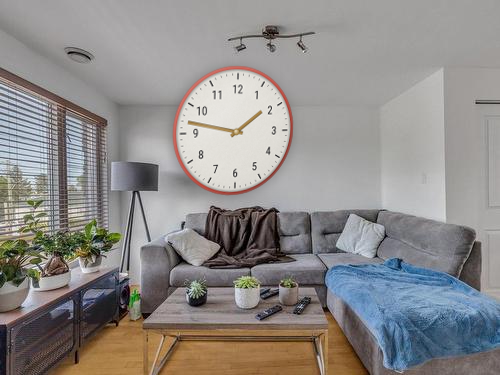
1,47
